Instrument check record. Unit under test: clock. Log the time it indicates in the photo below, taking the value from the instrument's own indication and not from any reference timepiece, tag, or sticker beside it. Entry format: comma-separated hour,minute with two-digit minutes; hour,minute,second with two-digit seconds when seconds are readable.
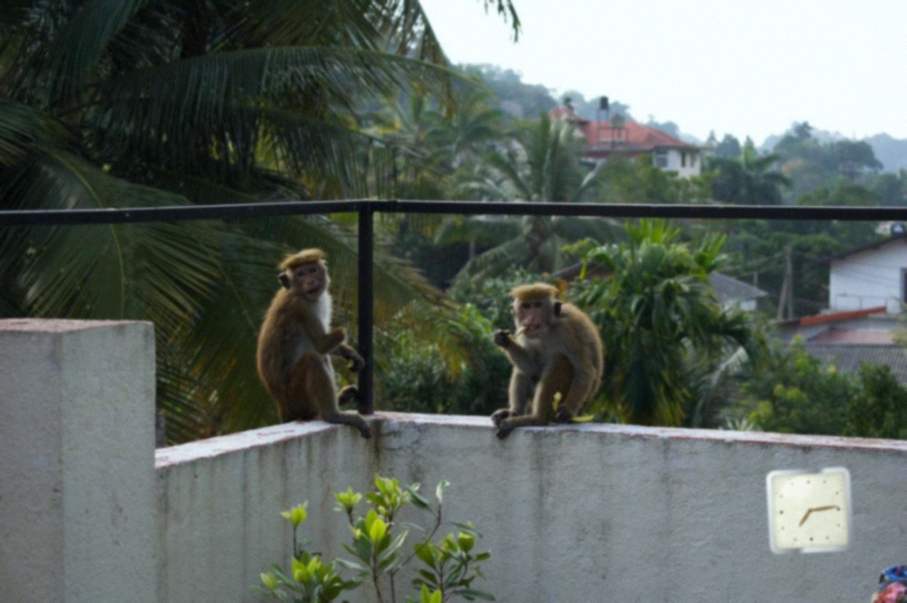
7,14
